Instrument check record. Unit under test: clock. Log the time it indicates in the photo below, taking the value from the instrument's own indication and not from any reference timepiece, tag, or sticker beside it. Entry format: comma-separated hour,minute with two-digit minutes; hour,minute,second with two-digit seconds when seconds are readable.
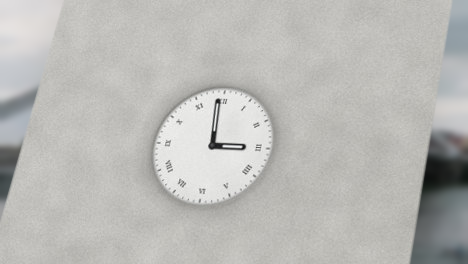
2,59
